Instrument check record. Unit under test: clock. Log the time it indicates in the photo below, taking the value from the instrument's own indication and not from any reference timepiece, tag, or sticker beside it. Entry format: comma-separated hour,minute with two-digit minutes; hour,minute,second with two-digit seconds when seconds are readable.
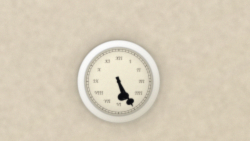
5,25
